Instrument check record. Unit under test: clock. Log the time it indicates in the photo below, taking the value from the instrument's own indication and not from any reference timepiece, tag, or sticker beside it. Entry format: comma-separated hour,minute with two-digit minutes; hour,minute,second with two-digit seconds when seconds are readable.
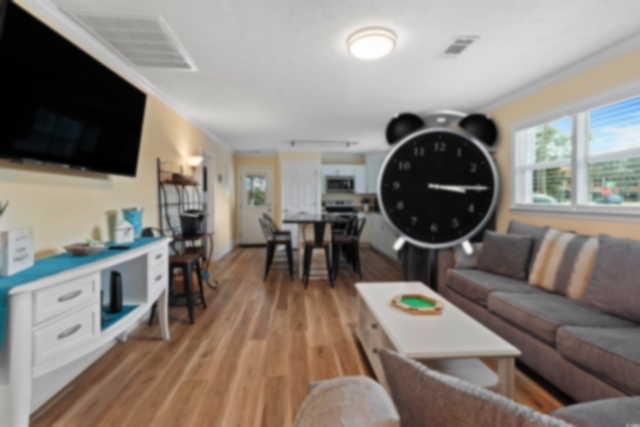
3,15
